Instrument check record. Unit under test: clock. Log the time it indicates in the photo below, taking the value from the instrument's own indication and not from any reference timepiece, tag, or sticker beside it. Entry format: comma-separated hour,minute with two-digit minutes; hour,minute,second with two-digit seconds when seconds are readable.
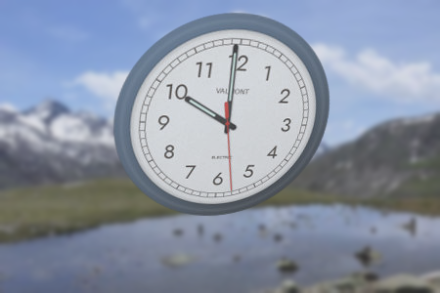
9,59,28
